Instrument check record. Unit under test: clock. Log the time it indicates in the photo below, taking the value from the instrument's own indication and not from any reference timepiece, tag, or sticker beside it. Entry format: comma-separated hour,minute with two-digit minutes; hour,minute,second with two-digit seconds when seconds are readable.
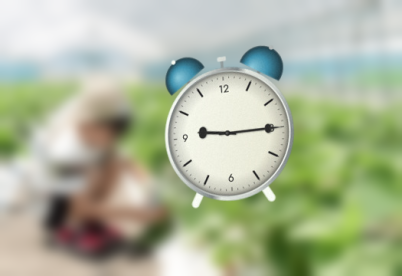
9,15
